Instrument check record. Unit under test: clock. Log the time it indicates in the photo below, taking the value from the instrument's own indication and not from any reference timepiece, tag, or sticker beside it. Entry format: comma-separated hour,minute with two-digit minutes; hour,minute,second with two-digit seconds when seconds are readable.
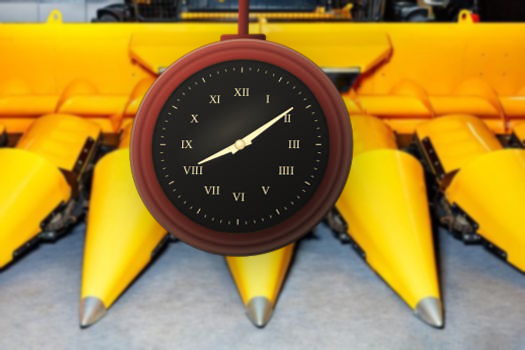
8,09
